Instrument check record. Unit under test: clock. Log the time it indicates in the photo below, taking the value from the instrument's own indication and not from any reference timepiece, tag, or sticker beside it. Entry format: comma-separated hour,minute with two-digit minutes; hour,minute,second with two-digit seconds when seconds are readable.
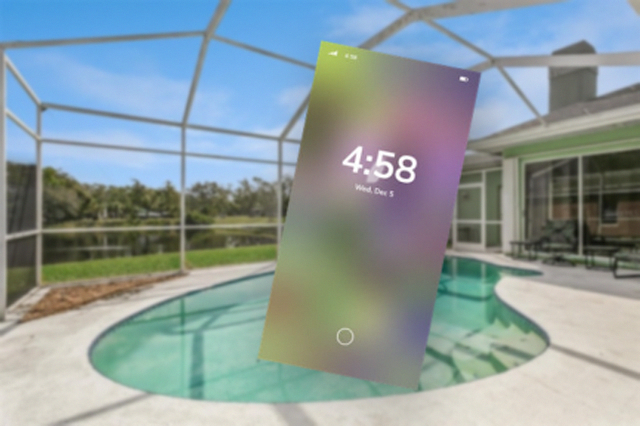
4,58
